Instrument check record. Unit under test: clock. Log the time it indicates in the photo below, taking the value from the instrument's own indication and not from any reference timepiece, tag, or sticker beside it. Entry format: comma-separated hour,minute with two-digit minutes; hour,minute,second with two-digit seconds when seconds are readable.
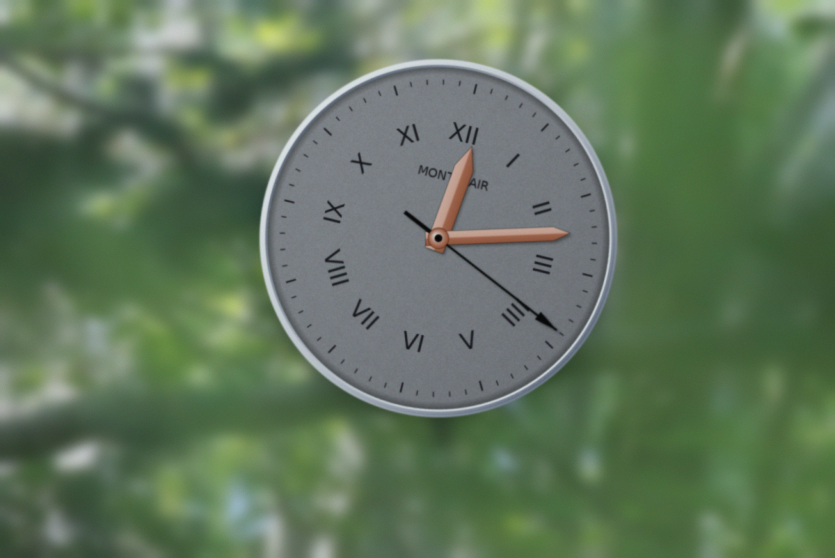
12,12,19
